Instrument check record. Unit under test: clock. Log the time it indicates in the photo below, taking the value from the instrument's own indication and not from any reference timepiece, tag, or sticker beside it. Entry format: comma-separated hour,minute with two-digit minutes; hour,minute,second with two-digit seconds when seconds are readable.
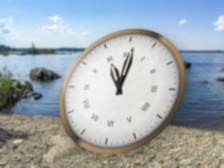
11,01
